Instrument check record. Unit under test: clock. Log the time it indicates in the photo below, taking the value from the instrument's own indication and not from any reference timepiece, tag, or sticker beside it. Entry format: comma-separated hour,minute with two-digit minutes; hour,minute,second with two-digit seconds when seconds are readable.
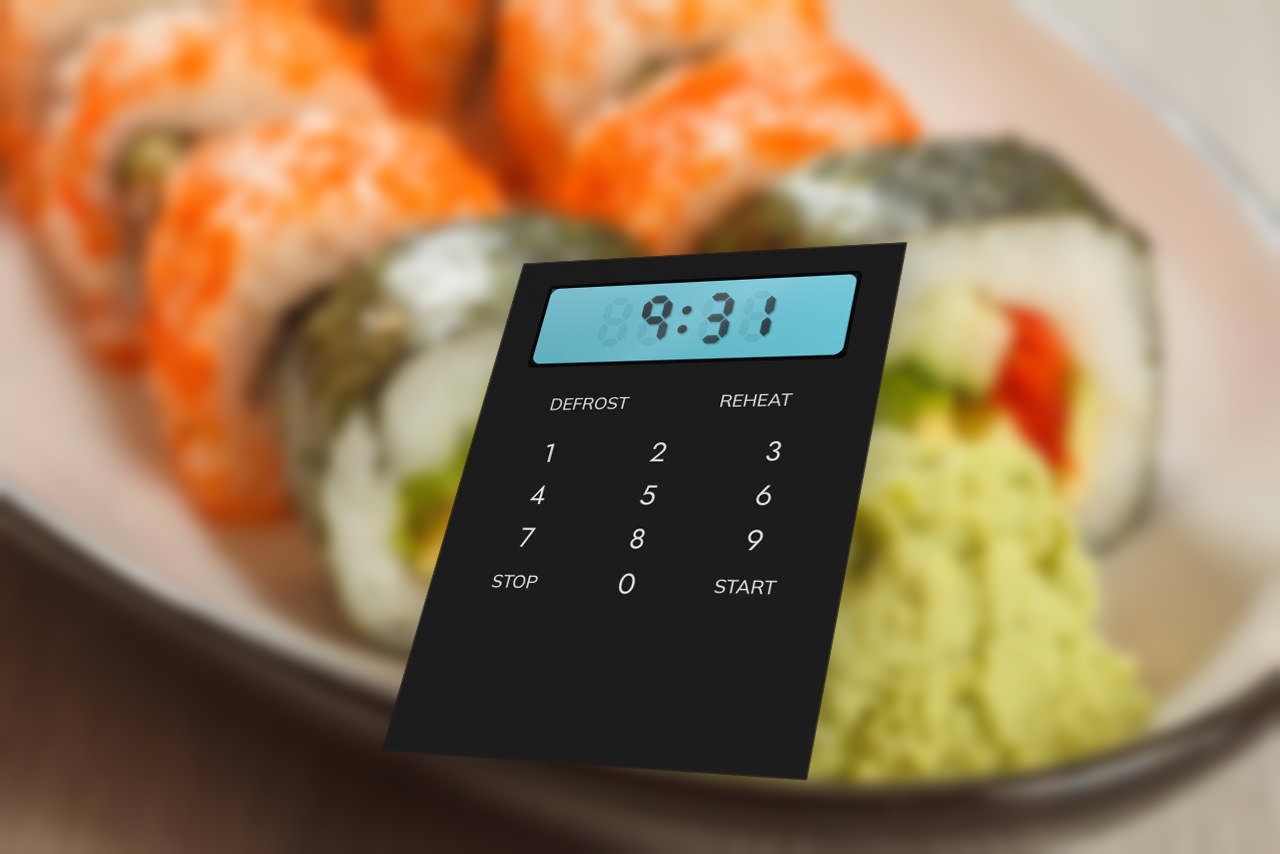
9,31
